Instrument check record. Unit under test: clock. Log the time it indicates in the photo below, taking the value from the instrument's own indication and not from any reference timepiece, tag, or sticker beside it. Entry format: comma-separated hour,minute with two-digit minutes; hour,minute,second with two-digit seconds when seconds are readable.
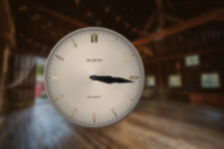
3,16
